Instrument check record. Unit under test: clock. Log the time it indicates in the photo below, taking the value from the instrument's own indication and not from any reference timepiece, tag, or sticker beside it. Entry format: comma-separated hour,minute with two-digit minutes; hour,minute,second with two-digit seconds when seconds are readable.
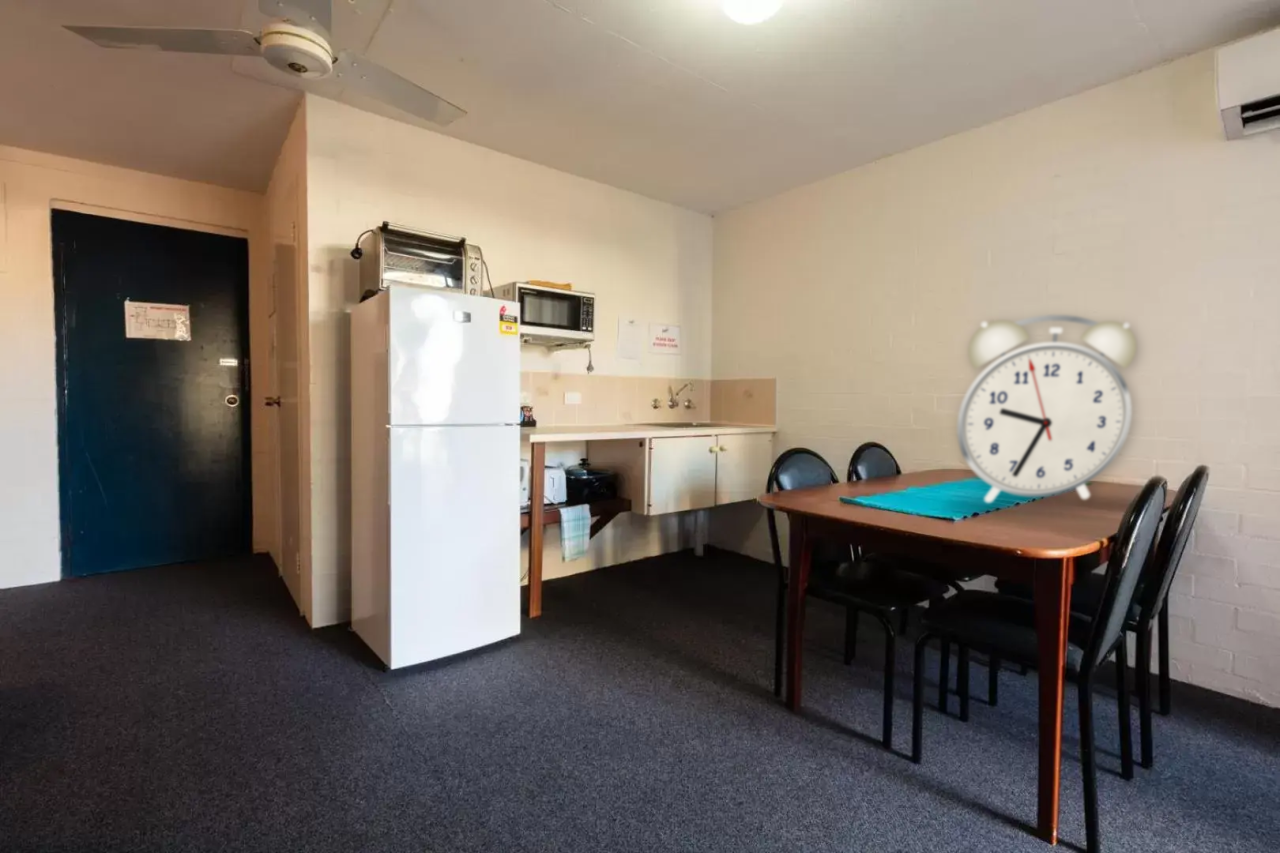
9,33,57
